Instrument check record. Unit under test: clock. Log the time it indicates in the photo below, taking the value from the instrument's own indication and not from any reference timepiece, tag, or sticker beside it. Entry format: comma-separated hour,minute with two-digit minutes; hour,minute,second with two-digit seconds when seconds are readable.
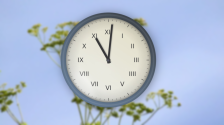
11,01
